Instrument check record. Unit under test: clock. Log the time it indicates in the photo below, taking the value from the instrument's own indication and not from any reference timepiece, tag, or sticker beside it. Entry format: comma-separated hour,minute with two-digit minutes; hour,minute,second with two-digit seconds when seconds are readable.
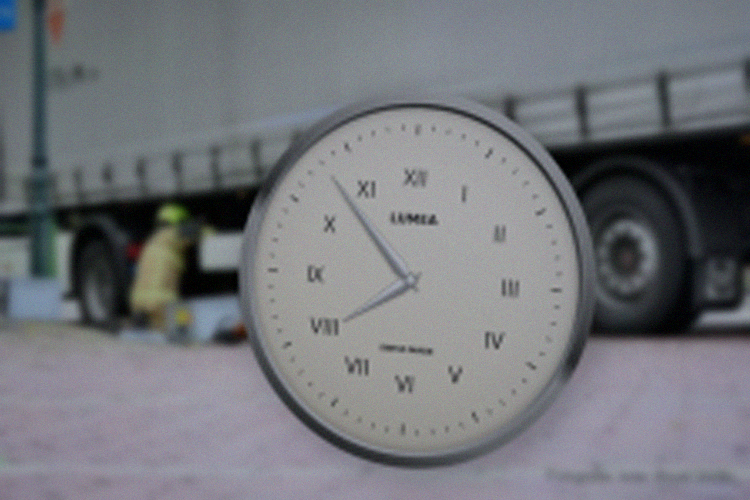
7,53
